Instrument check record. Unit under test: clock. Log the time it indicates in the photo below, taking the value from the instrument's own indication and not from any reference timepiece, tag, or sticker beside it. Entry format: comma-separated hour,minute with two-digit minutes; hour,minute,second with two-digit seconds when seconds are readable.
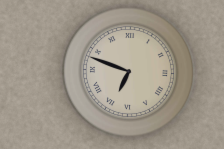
6,48
